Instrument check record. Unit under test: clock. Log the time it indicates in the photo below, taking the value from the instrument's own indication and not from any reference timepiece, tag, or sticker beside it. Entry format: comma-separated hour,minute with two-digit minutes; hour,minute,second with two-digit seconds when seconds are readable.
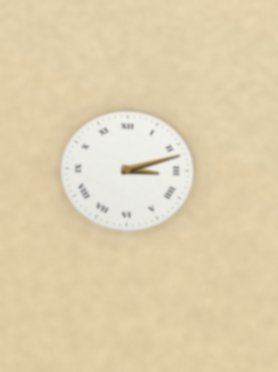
3,12
